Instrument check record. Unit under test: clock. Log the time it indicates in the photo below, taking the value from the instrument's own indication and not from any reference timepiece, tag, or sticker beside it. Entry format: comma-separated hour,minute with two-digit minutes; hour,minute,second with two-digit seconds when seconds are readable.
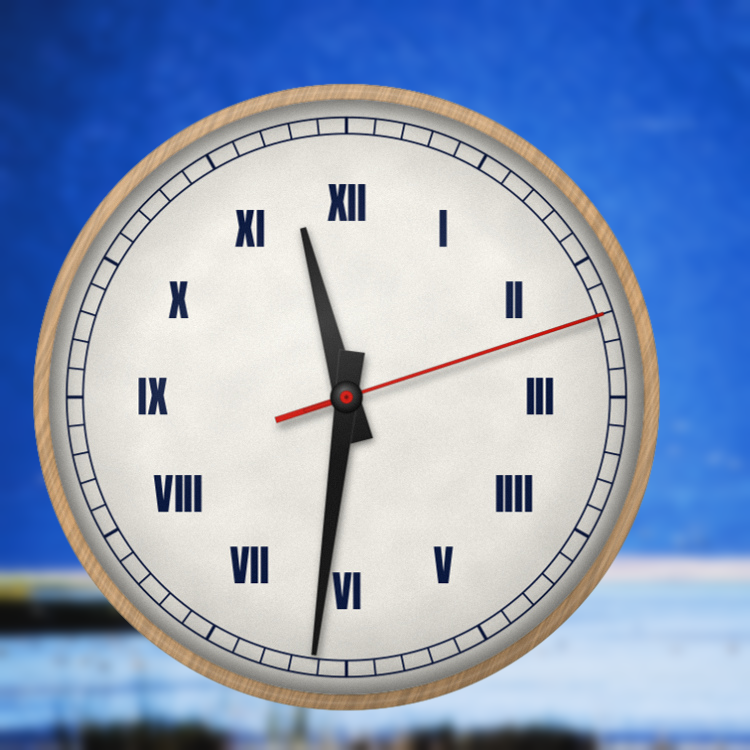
11,31,12
